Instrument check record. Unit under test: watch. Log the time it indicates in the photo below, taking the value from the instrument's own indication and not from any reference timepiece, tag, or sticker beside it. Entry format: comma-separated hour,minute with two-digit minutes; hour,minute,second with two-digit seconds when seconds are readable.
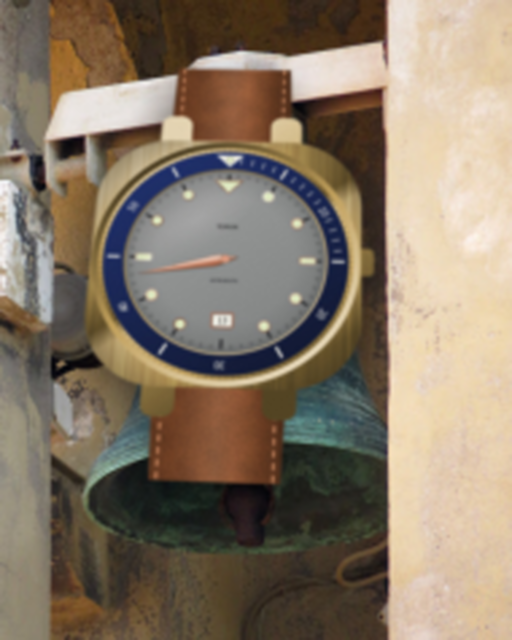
8,43
